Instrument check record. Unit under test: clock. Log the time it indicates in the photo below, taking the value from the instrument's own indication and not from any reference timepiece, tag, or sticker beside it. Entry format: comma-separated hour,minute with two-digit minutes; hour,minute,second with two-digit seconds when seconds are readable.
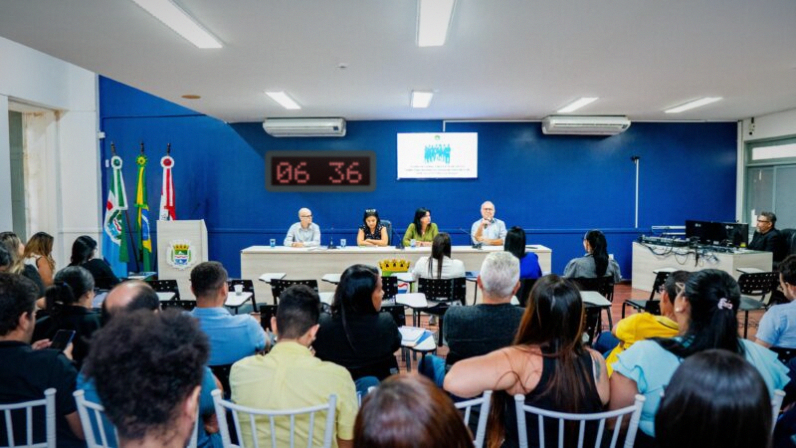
6,36
